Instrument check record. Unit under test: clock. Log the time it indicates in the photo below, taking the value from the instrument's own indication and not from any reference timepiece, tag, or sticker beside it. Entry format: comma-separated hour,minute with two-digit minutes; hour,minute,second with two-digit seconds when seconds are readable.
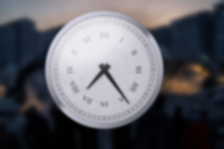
7,24
